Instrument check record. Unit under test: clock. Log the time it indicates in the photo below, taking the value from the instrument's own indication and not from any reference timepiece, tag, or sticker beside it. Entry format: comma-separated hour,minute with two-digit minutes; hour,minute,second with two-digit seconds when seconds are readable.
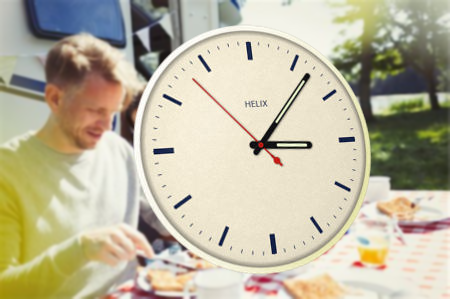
3,06,53
